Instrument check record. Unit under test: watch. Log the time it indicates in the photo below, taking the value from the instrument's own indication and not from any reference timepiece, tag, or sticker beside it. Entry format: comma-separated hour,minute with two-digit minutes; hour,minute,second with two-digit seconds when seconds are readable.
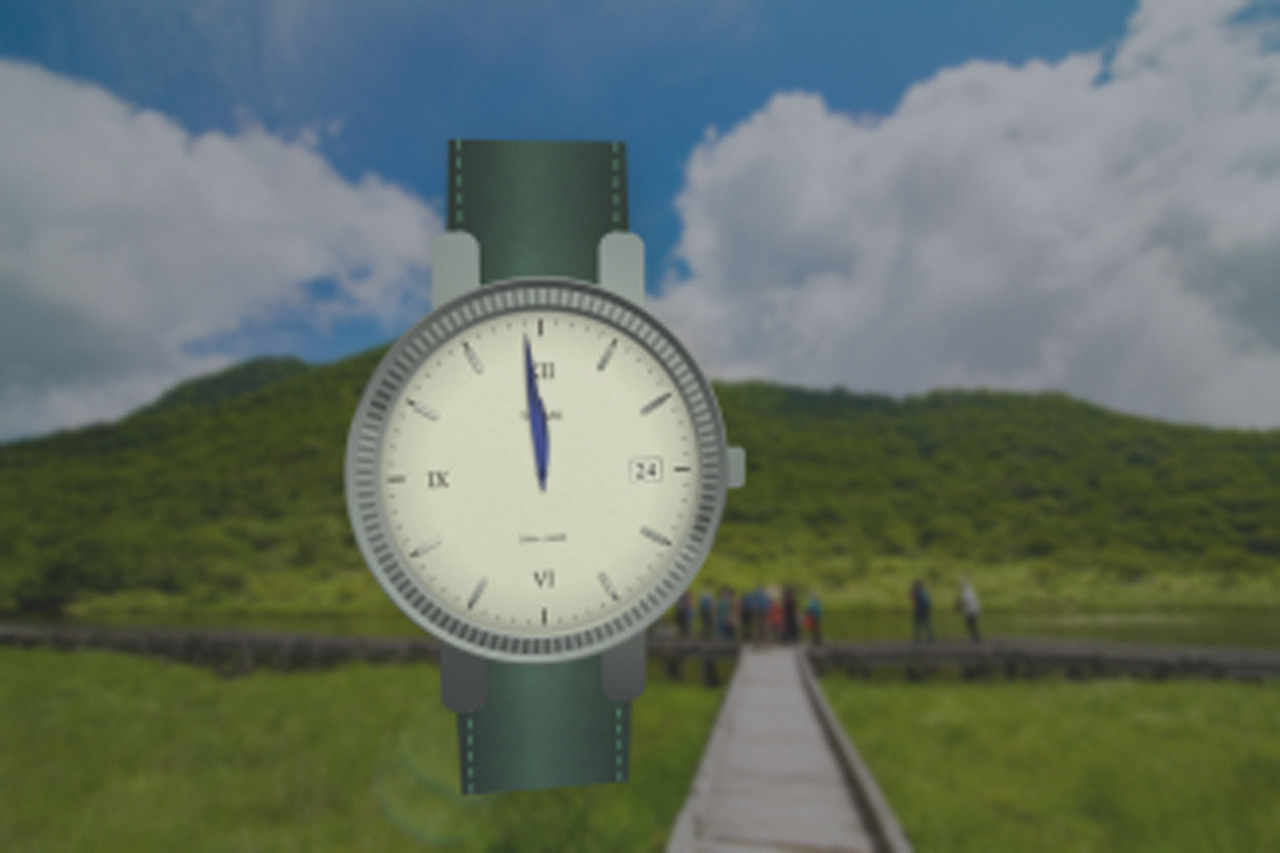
11,59
